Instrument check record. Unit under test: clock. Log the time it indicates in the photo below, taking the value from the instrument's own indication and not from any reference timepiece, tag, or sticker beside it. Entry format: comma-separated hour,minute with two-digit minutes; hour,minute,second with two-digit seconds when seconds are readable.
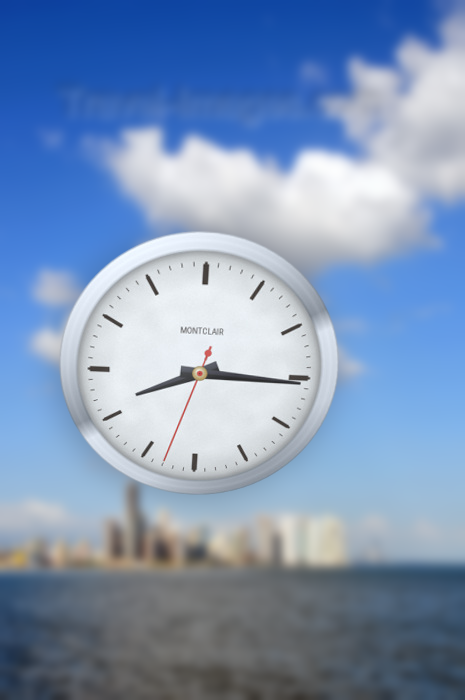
8,15,33
